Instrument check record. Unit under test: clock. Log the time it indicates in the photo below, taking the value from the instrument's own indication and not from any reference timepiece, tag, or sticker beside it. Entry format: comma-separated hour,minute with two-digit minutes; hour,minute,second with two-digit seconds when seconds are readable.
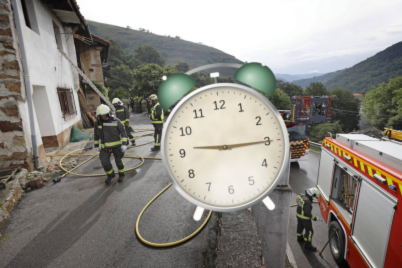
9,15
